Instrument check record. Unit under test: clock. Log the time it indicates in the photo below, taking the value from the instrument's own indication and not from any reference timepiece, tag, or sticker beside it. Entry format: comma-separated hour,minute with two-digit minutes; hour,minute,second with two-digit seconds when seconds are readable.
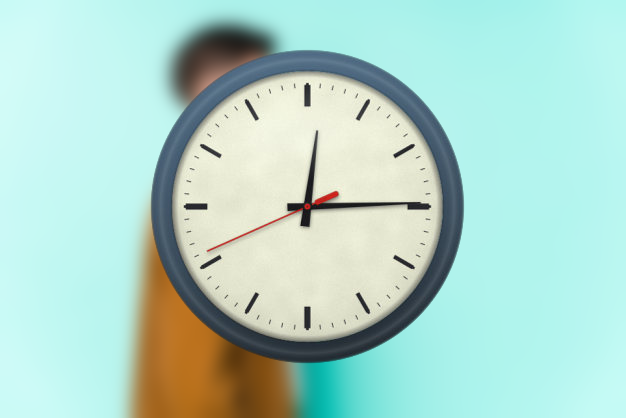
12,14,41
